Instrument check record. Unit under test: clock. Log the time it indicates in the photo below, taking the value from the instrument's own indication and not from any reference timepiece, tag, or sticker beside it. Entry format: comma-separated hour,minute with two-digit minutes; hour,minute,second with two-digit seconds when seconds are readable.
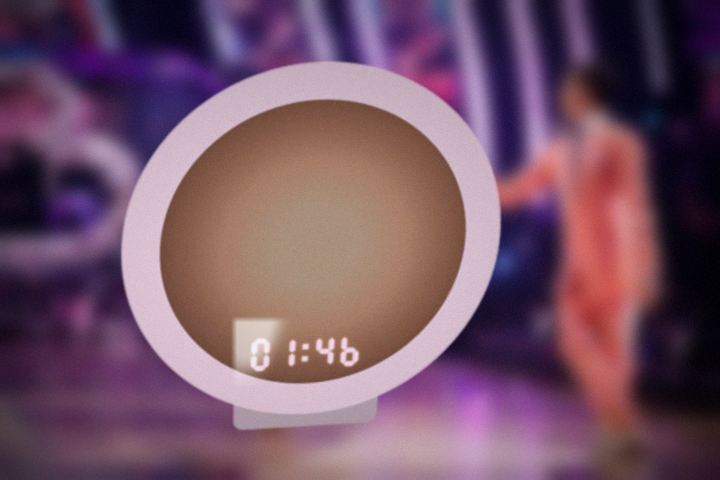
1,46
